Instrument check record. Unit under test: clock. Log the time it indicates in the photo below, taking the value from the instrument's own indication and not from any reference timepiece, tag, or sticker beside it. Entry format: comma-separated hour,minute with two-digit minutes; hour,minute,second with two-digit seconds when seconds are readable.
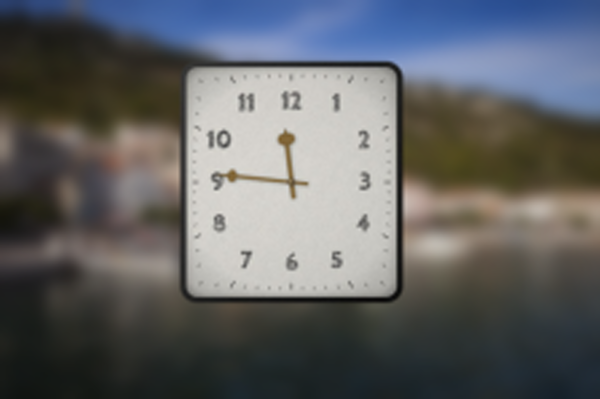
11,46
